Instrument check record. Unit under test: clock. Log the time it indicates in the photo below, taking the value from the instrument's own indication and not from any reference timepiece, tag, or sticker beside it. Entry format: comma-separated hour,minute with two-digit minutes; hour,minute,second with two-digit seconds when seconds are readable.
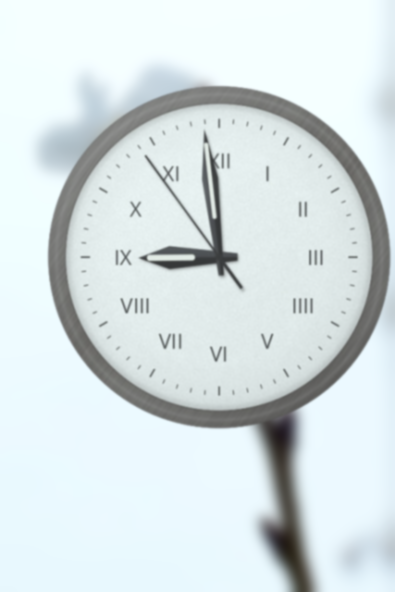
8,58,54
